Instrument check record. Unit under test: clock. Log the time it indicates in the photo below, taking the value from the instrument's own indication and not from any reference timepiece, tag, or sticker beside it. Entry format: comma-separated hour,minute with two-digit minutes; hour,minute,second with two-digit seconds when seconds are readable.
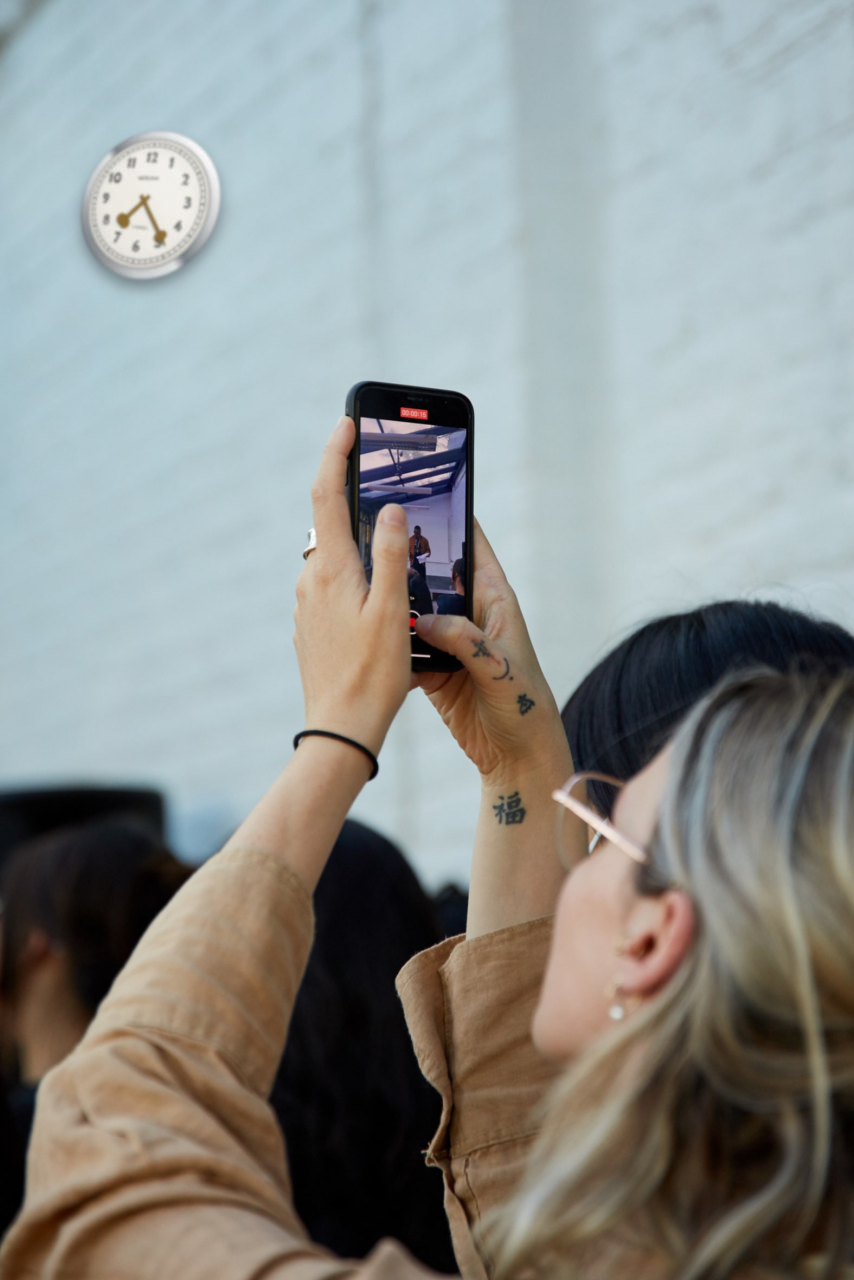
7,24
